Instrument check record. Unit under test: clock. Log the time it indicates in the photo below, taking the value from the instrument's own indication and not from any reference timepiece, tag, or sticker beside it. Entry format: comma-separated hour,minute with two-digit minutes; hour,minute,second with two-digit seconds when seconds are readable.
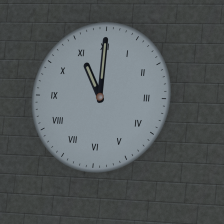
11,00
